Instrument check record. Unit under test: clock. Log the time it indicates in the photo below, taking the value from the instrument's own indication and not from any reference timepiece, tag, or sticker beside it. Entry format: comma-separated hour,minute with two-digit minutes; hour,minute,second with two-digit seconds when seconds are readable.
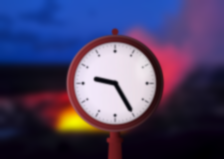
9,25
